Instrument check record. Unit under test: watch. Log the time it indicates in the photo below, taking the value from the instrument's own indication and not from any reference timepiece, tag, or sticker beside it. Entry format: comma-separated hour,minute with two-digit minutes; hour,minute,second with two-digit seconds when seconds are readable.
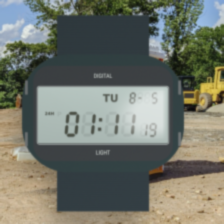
1,11,19
